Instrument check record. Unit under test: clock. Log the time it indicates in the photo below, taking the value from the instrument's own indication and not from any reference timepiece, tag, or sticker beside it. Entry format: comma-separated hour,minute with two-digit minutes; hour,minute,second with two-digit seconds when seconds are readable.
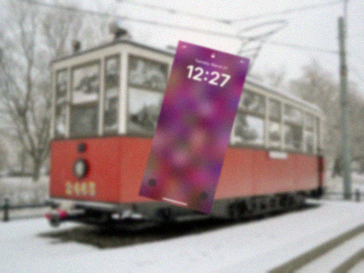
12,27
